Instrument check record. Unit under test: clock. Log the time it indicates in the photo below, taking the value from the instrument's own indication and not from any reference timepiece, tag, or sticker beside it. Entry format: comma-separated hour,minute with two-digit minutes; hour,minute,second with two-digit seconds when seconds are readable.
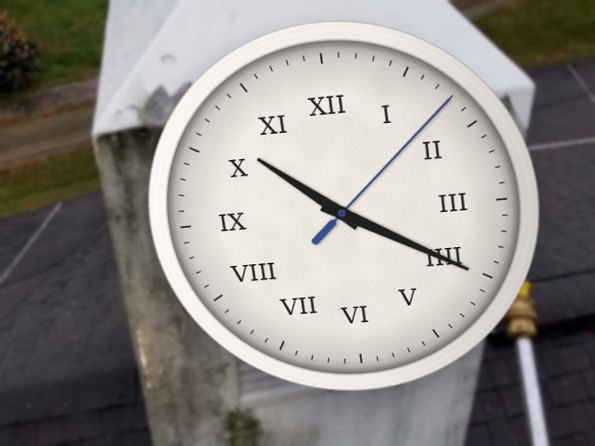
10,20,08
